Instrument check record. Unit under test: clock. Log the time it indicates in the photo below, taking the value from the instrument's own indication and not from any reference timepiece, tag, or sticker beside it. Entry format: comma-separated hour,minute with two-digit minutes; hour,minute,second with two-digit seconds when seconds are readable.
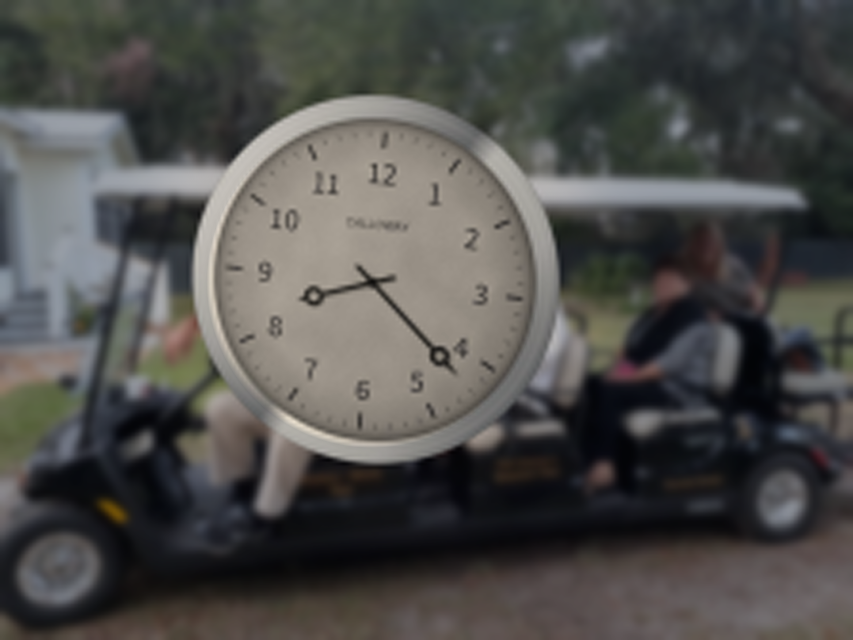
8,22
